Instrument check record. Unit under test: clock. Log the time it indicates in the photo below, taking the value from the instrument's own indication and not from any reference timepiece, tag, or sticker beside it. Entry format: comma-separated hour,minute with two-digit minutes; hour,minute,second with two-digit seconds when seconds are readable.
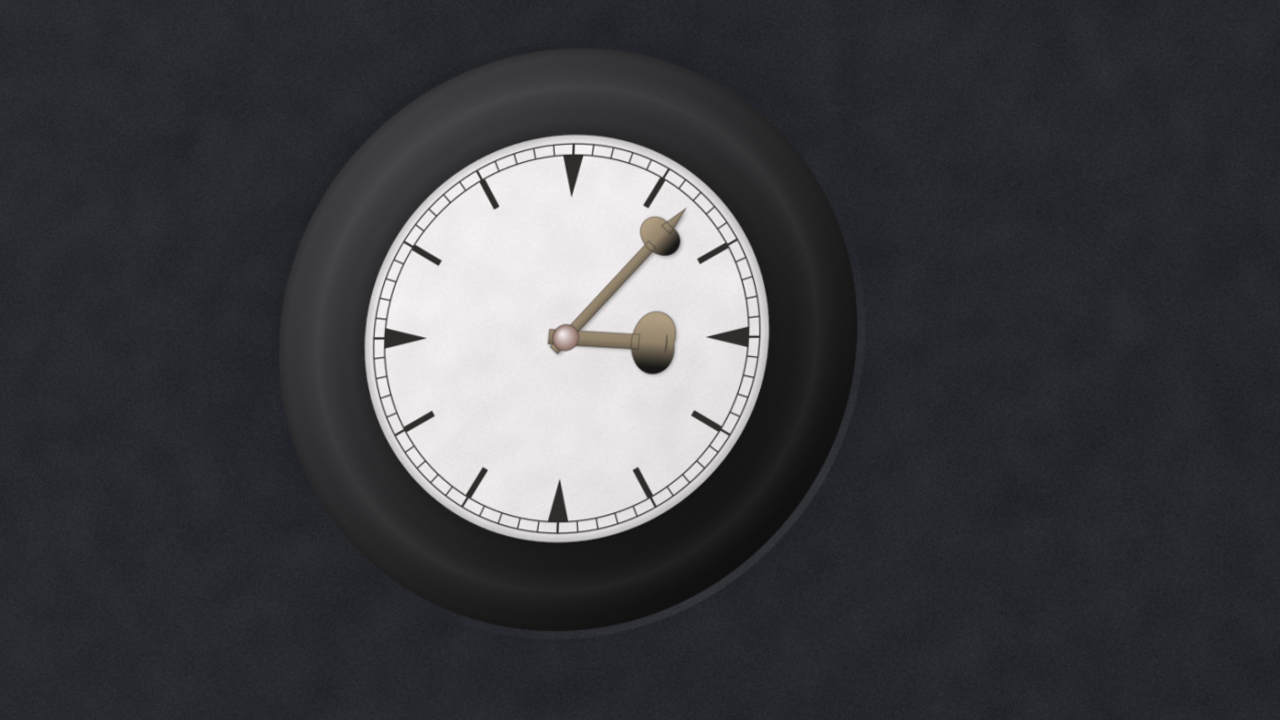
3,07
